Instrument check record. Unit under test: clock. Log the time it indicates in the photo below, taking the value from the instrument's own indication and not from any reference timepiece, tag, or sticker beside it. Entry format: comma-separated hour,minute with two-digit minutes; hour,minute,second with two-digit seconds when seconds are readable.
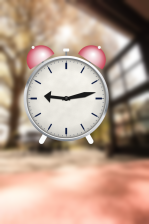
9,13
